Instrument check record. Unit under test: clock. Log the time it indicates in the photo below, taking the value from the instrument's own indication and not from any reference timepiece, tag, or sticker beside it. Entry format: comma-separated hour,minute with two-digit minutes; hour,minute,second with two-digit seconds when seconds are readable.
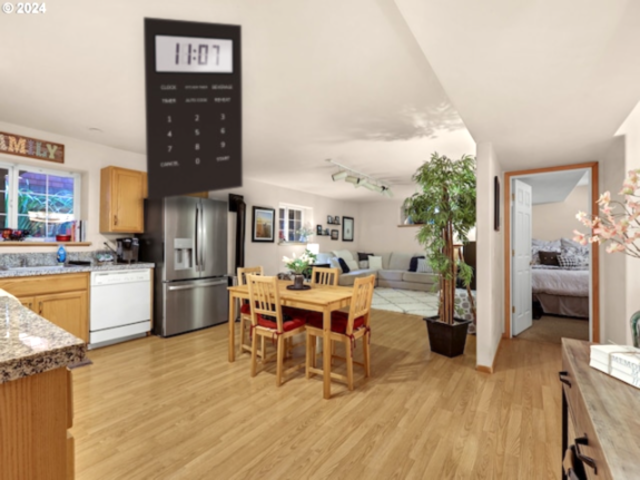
11,07
